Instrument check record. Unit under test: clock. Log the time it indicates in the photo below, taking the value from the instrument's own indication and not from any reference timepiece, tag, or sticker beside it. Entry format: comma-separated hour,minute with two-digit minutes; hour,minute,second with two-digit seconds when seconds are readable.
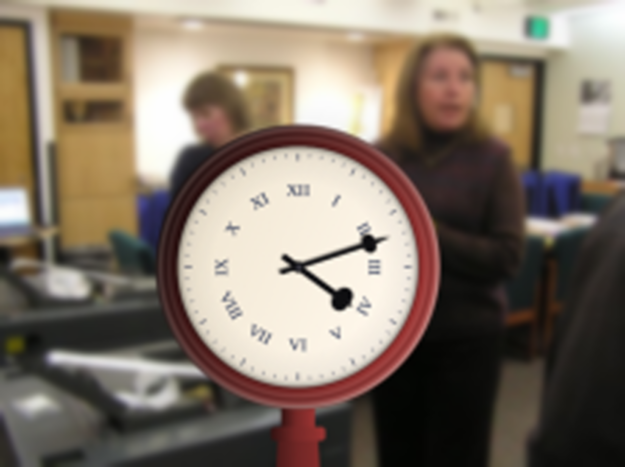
4,12
